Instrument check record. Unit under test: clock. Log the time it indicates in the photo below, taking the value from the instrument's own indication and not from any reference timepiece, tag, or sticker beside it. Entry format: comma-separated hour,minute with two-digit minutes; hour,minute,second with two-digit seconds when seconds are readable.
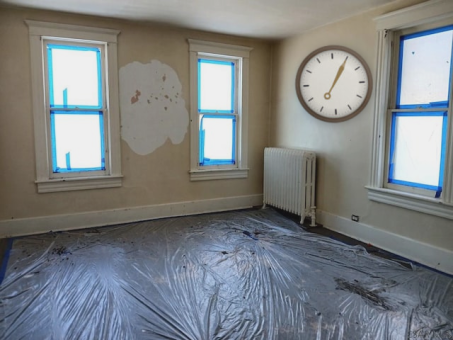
7,05
